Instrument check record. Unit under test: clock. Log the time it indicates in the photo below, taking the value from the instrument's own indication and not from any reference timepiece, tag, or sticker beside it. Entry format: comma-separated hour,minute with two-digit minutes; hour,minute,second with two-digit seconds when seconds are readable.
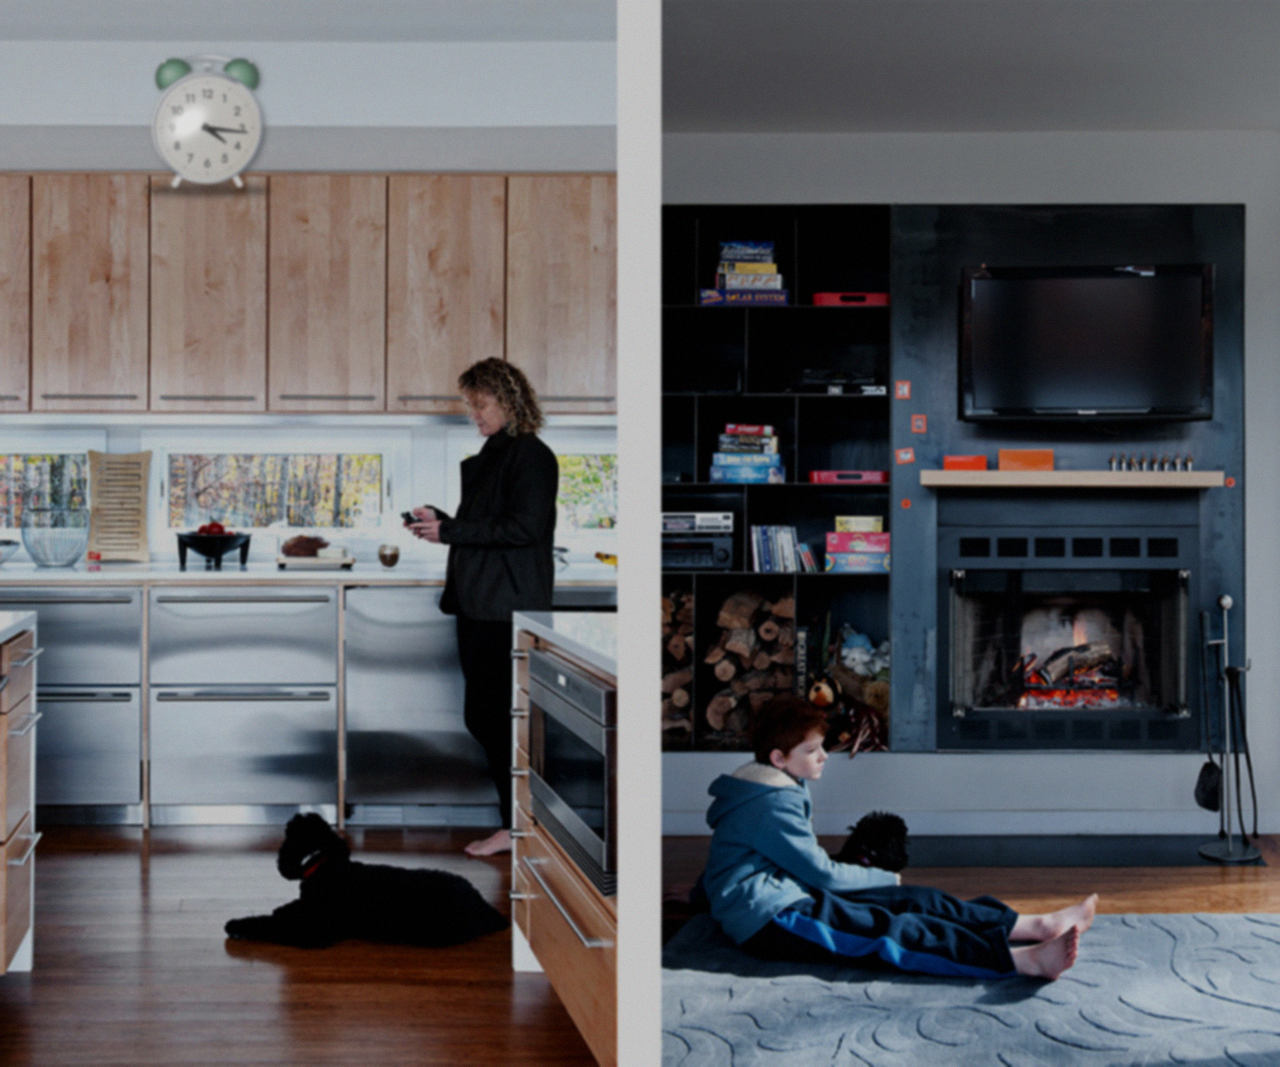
4,16
